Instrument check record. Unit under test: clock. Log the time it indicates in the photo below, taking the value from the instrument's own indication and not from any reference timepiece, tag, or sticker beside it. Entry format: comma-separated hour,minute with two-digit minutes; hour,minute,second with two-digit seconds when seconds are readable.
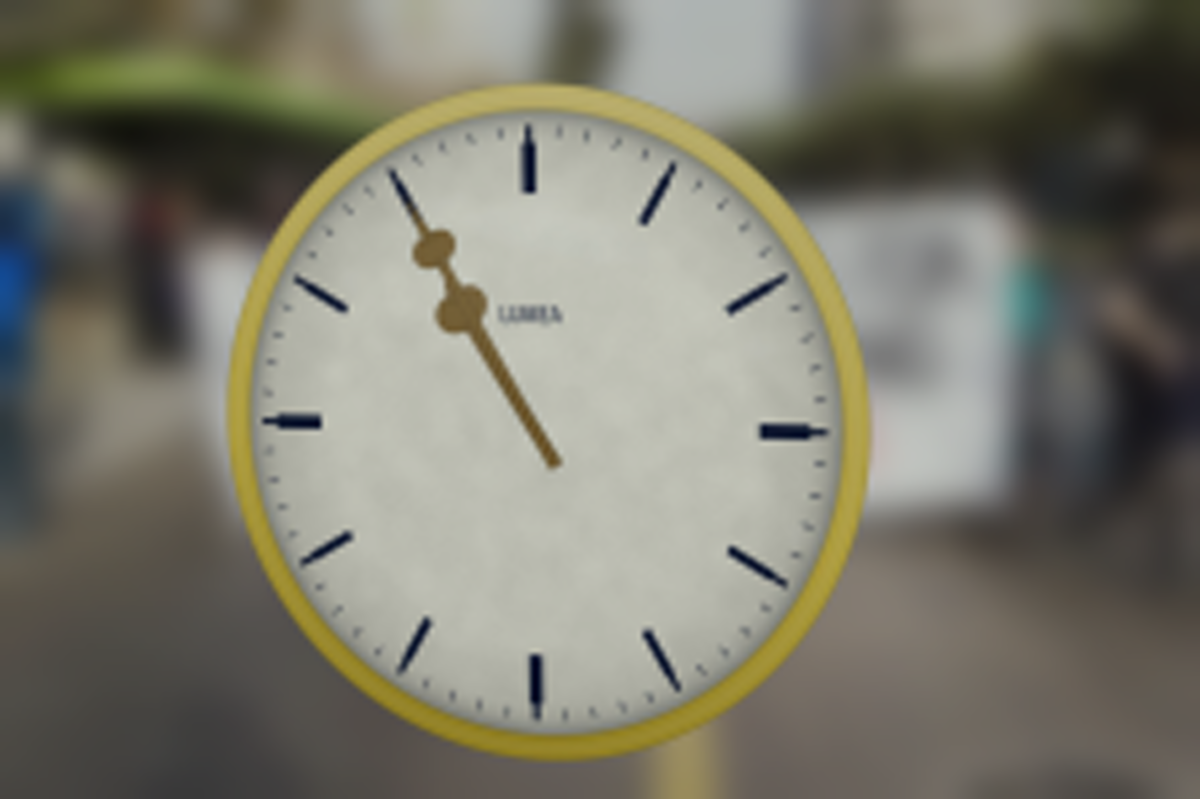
10,55
